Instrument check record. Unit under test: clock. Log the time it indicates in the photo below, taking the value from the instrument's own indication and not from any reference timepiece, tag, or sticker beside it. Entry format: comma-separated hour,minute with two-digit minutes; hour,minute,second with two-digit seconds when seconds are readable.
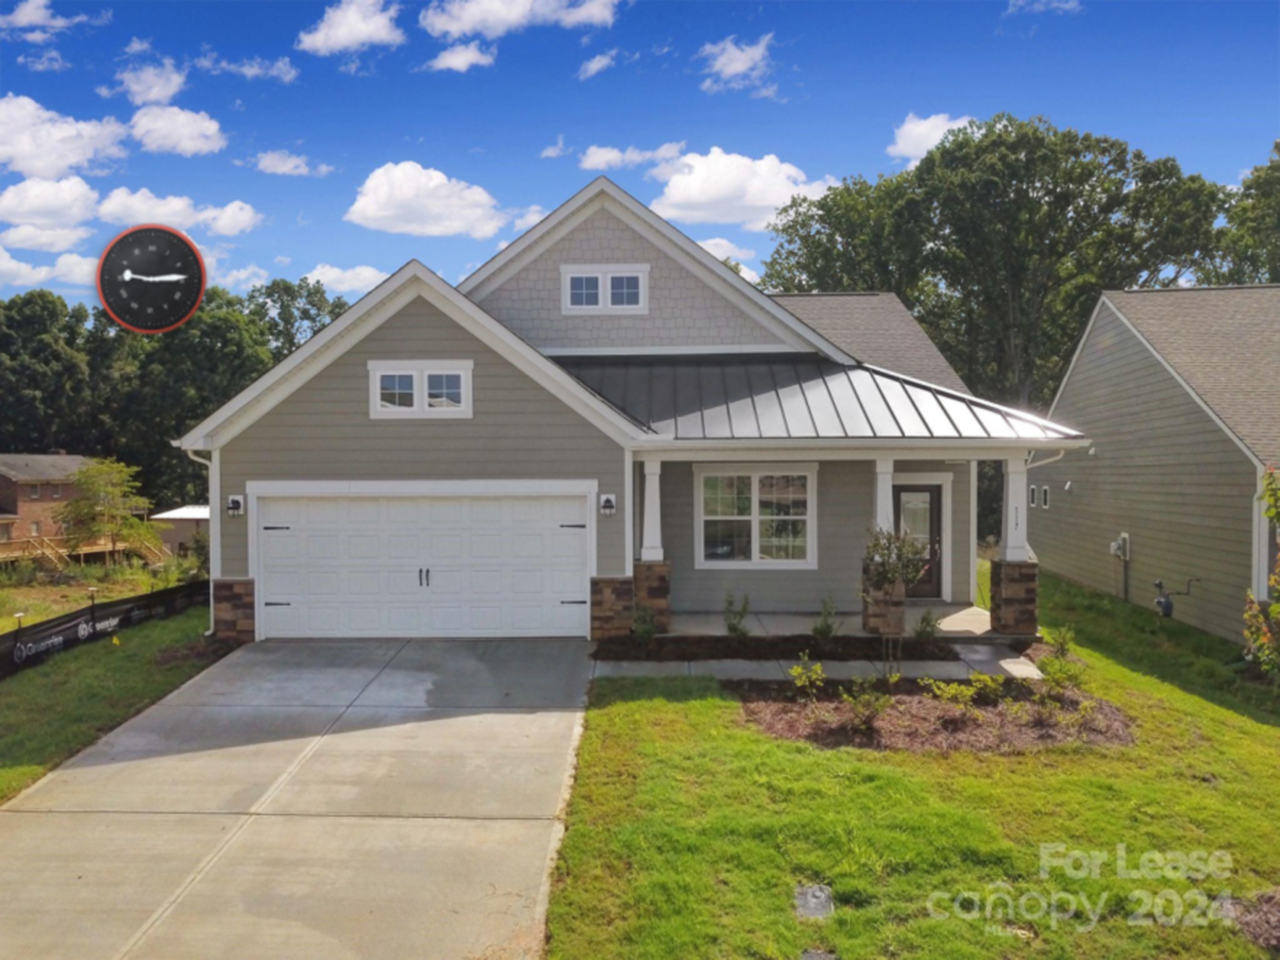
9,14
